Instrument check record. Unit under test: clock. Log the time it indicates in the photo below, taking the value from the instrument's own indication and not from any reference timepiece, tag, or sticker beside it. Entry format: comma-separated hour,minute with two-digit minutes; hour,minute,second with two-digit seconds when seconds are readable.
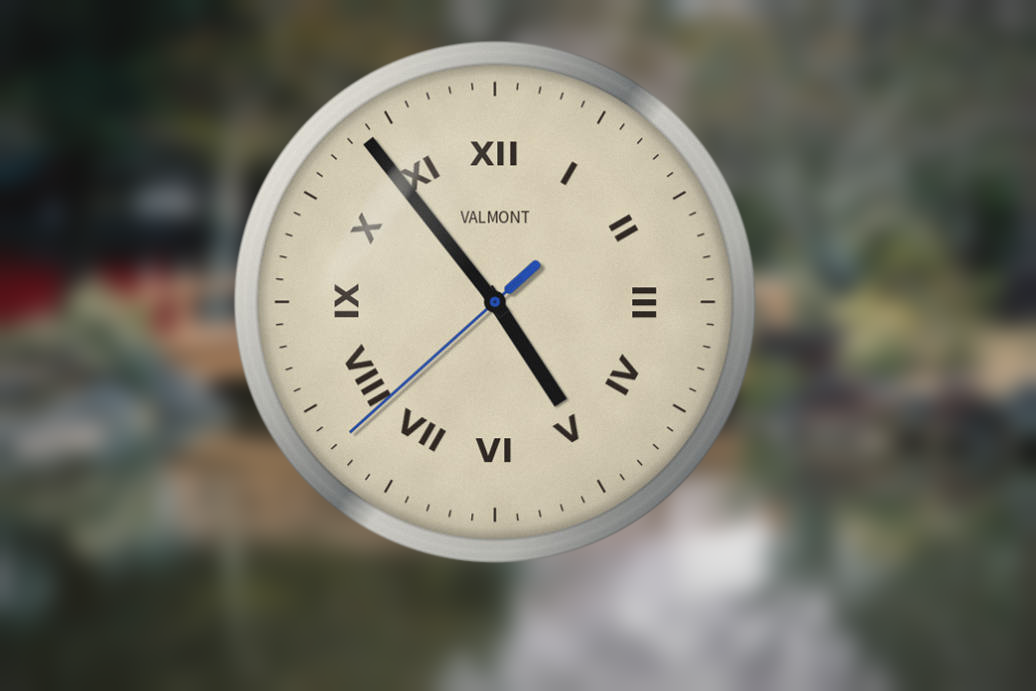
4,53,38
